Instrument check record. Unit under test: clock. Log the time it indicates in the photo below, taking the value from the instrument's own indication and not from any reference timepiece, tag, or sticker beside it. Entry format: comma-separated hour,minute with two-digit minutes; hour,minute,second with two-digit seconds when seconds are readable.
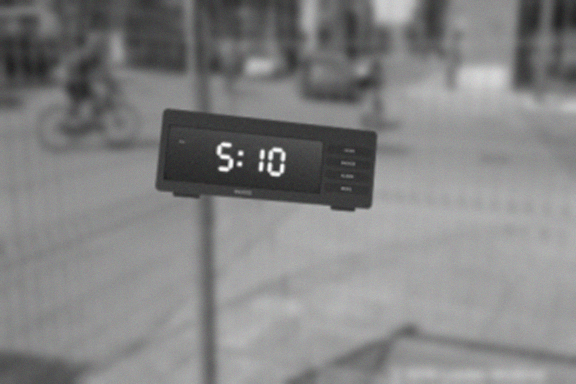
5,10
